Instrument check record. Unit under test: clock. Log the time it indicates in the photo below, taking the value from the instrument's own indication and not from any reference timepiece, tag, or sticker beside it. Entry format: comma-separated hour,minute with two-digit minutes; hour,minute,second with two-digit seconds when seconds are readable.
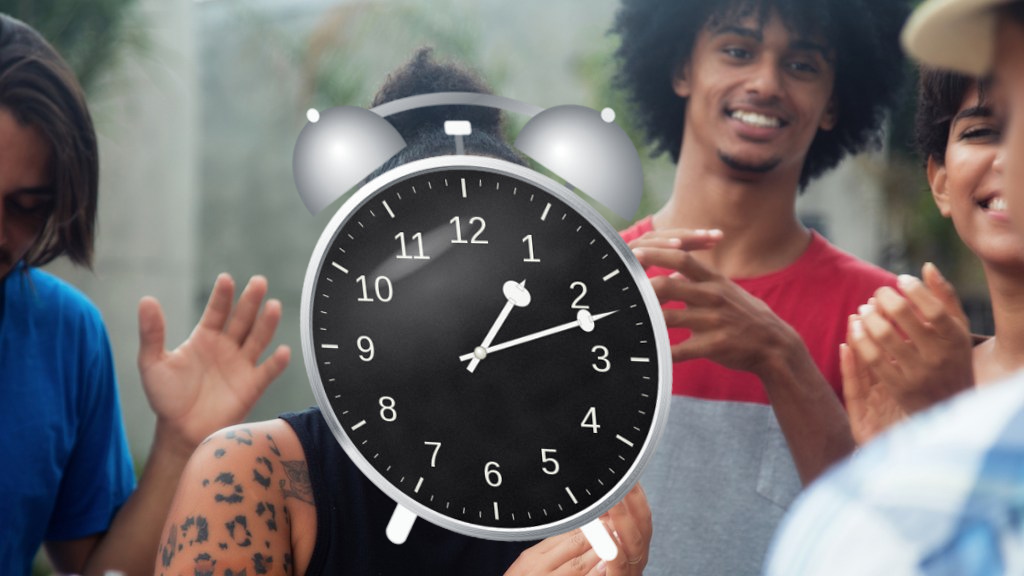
1,12
